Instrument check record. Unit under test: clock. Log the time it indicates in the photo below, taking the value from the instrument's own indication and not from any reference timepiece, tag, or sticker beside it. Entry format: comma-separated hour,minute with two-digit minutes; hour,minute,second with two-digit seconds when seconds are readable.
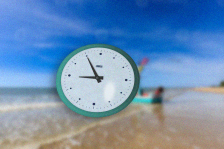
8,55
